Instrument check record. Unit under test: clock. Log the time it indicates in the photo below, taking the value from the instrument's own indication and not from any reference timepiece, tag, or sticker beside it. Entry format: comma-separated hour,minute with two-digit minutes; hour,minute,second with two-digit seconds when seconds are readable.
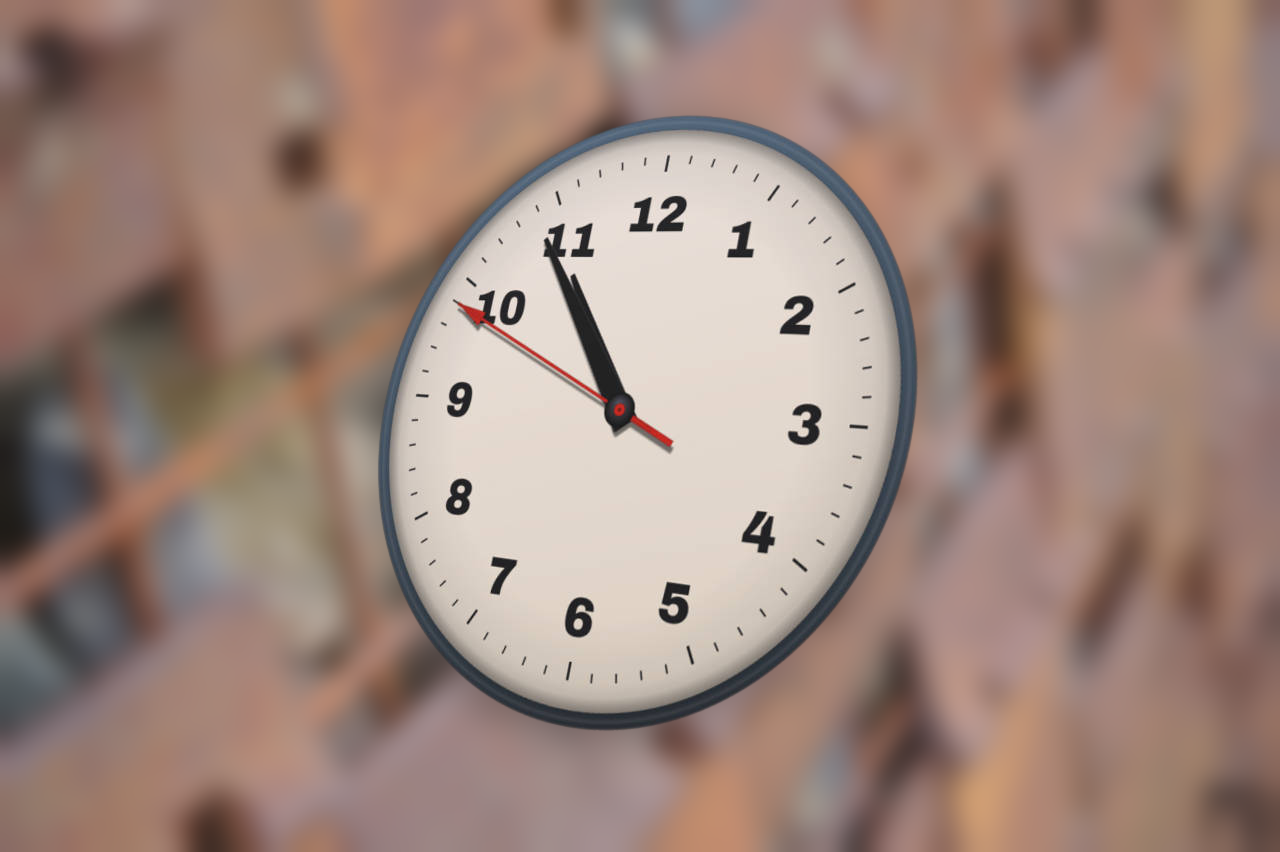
10,53,49
